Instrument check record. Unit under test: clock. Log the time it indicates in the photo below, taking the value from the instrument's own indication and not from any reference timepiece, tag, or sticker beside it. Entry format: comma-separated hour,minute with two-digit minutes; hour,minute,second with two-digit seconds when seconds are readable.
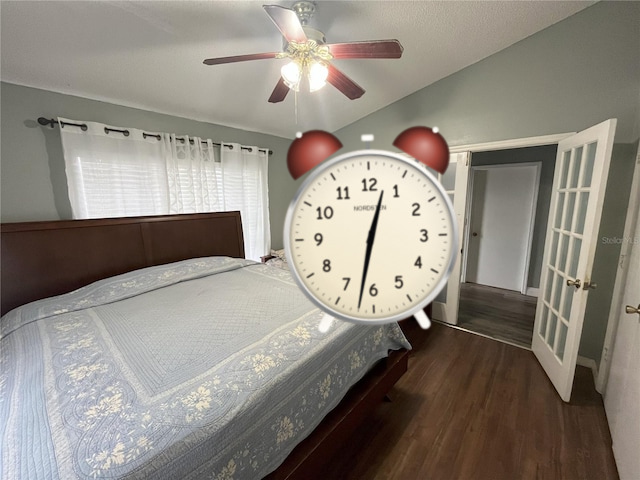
12,32
